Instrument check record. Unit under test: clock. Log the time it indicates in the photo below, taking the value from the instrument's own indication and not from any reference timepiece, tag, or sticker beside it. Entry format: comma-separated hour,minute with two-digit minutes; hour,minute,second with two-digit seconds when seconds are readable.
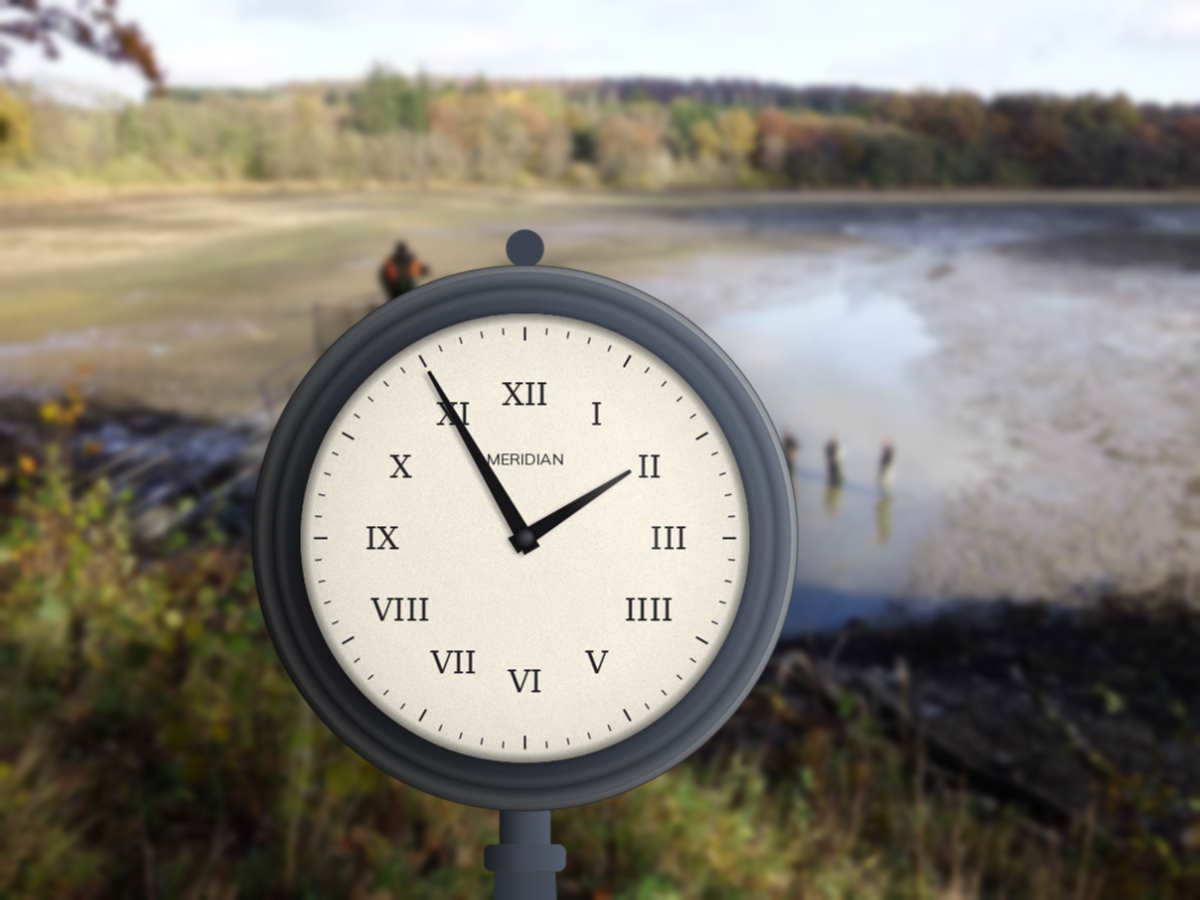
1,55
